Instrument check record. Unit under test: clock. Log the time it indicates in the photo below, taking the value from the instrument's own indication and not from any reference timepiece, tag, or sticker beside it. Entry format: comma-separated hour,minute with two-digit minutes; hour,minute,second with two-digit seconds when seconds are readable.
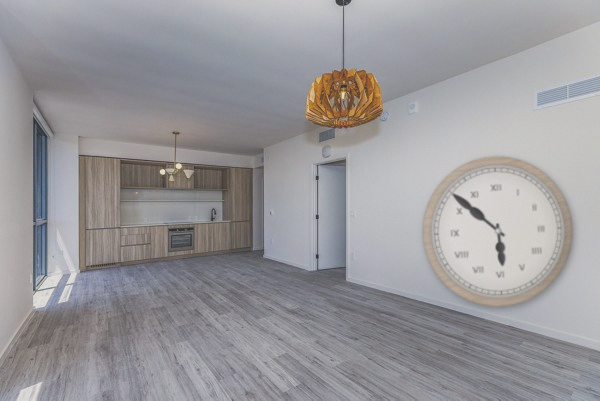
5,52
